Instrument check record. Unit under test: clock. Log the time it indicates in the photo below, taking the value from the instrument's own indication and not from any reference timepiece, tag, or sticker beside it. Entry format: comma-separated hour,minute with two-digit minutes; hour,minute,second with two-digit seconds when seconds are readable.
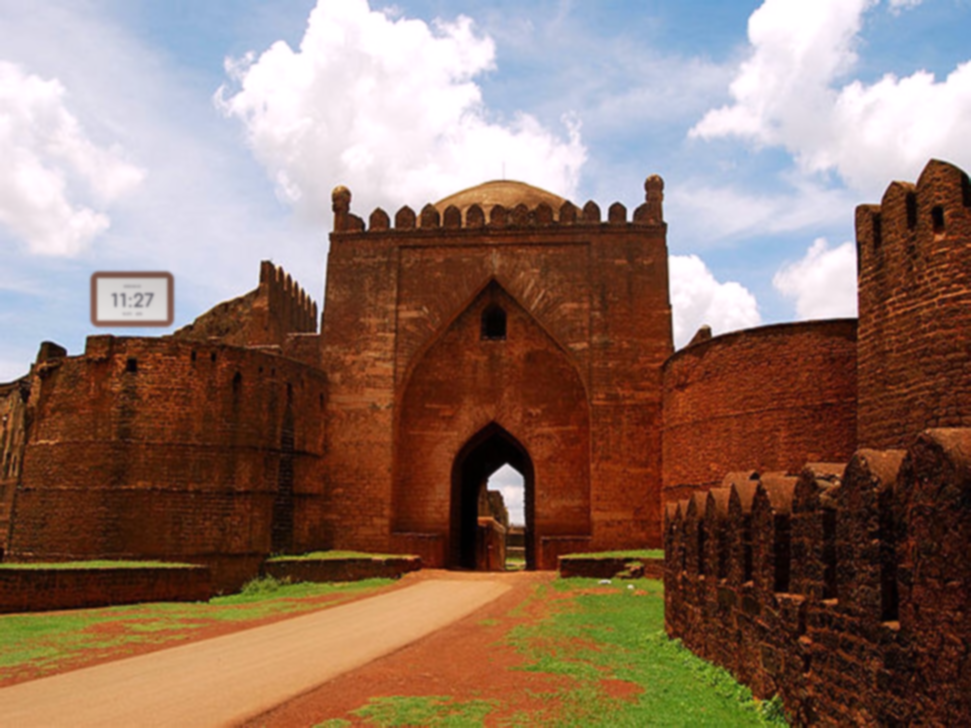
11,27
